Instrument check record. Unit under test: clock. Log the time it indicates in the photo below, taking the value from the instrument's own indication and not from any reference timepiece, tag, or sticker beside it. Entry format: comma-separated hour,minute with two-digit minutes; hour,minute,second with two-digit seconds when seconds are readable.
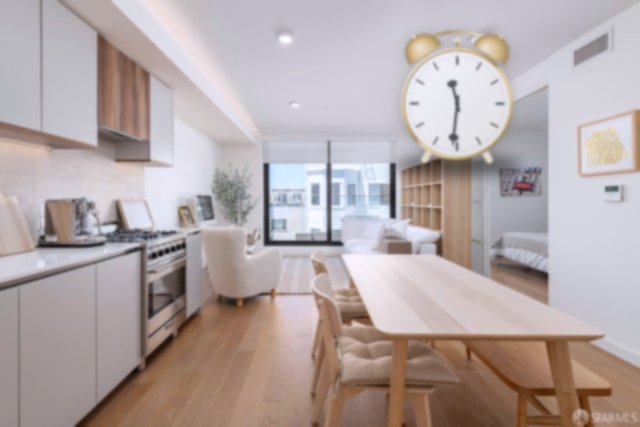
11,31
